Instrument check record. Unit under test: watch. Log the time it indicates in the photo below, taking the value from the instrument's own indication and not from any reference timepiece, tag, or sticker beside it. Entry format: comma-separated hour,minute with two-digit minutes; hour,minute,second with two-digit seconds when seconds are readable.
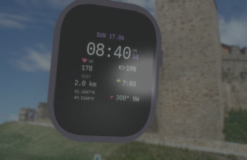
8,40
